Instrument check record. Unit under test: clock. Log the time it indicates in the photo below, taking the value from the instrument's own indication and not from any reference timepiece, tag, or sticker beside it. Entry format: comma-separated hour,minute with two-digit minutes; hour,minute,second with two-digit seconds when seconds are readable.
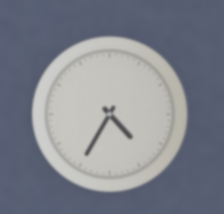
4,35
